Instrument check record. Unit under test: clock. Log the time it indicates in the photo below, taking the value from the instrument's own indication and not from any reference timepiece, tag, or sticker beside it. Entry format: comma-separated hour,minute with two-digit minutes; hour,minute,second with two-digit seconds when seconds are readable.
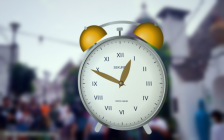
12,49
